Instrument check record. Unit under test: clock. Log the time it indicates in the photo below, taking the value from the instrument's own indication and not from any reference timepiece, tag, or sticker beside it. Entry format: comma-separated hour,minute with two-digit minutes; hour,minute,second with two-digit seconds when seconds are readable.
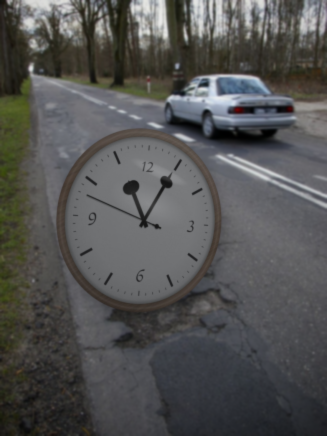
11,04,48
